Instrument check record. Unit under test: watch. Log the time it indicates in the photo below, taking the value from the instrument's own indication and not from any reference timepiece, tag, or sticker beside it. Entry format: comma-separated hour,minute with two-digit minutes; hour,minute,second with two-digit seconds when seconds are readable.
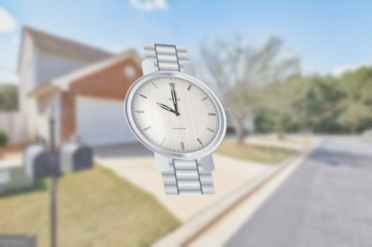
10,00
